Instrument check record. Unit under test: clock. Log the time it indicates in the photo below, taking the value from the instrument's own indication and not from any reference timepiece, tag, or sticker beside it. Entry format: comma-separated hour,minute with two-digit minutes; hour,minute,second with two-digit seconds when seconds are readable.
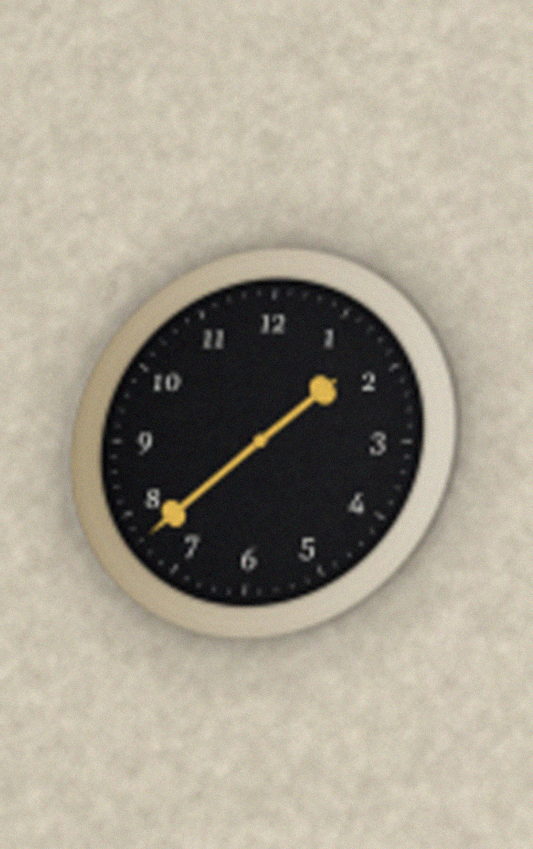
1,38
